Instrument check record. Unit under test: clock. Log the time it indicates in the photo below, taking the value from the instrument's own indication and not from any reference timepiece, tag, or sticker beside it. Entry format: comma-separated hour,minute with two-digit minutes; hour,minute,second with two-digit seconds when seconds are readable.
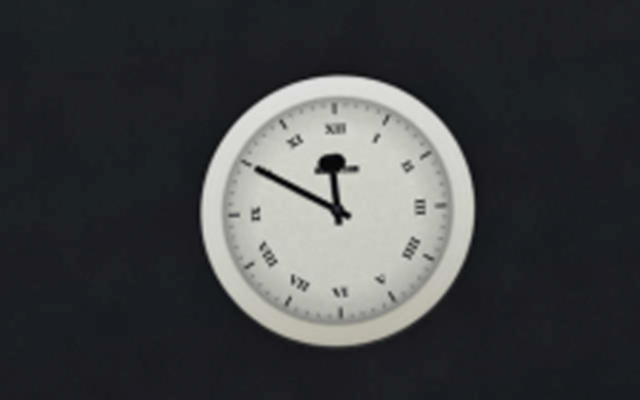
11,50
